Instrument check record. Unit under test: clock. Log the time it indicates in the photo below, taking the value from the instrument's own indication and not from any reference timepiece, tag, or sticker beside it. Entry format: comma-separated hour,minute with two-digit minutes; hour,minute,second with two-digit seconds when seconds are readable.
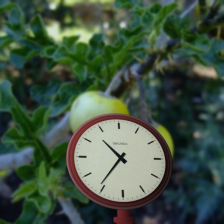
10,36
